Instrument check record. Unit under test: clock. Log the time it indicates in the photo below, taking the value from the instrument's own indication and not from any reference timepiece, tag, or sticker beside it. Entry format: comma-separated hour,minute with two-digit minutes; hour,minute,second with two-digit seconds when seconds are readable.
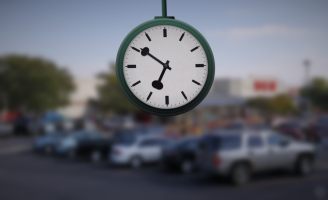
6,51
